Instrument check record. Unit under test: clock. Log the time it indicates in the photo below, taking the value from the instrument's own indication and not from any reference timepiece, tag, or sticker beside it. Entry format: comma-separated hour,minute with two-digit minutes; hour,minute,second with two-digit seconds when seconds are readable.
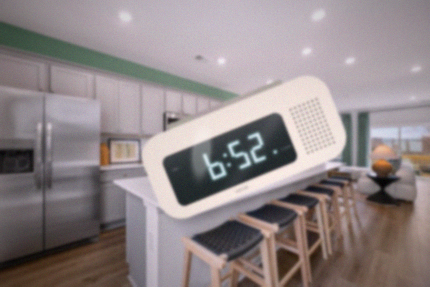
6,52
